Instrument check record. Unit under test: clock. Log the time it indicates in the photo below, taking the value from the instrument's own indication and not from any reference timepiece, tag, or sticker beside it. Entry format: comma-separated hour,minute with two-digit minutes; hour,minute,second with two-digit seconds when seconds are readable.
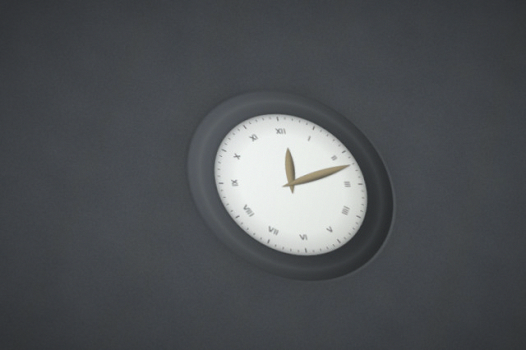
12,12
